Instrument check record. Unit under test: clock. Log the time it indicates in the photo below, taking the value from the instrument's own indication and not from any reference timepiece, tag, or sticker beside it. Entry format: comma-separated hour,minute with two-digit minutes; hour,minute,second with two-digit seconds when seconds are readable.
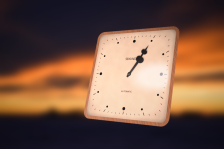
1,05
